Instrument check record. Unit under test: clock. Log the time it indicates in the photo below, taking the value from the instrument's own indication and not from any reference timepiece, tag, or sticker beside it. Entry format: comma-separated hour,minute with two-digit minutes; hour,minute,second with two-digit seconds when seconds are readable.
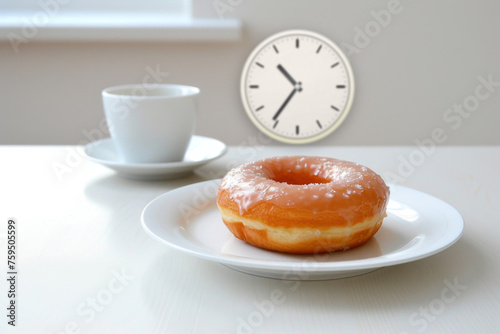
10,36
